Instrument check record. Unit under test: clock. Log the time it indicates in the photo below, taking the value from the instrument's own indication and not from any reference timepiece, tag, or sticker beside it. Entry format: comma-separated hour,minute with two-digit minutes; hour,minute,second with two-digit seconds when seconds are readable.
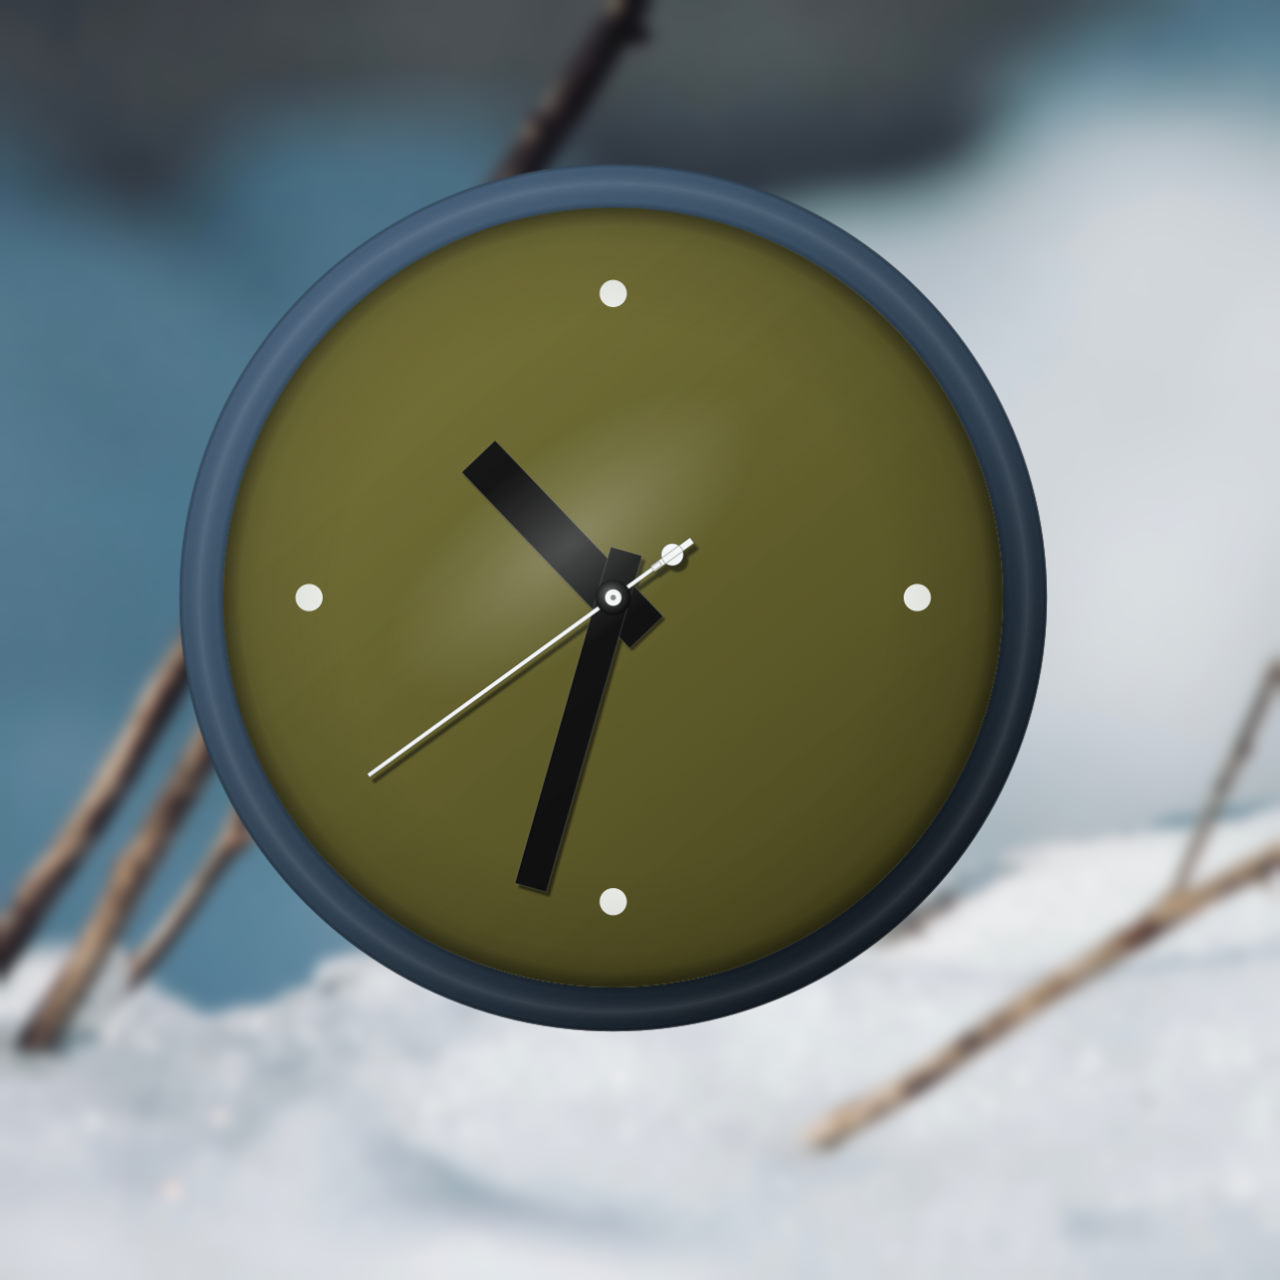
10,32,39
